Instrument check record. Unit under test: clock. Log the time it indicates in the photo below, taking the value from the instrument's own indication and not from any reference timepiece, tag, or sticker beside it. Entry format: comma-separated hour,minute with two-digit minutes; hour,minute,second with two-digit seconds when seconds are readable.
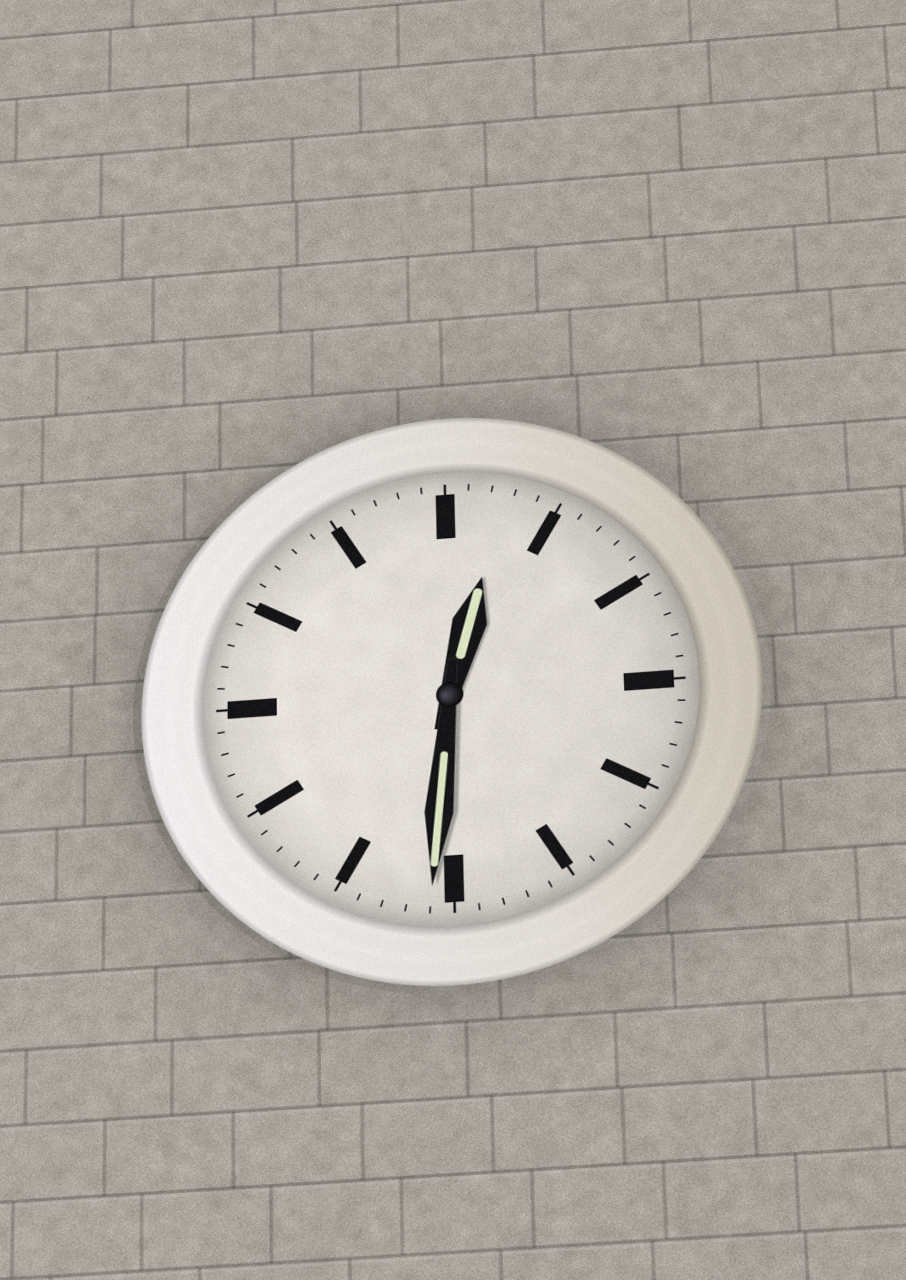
12,31
